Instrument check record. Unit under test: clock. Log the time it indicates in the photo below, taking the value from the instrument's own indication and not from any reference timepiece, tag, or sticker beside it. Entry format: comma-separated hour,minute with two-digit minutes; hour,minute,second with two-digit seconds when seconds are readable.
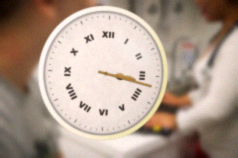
3,17
